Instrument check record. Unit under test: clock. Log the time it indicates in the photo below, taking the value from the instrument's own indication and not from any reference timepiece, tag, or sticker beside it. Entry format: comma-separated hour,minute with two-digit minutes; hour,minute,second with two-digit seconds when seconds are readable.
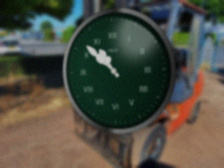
10,52
